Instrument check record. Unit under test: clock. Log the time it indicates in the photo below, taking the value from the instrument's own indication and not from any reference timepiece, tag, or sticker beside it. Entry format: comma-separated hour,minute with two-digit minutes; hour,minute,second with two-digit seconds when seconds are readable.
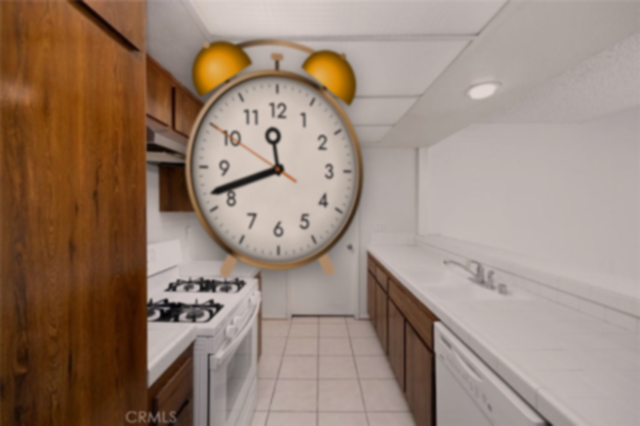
11,41,50
